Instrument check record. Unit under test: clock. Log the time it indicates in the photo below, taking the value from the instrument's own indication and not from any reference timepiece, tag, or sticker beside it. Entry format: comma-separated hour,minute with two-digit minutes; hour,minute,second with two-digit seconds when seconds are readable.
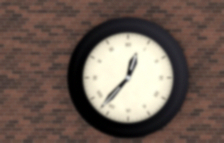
12,37
